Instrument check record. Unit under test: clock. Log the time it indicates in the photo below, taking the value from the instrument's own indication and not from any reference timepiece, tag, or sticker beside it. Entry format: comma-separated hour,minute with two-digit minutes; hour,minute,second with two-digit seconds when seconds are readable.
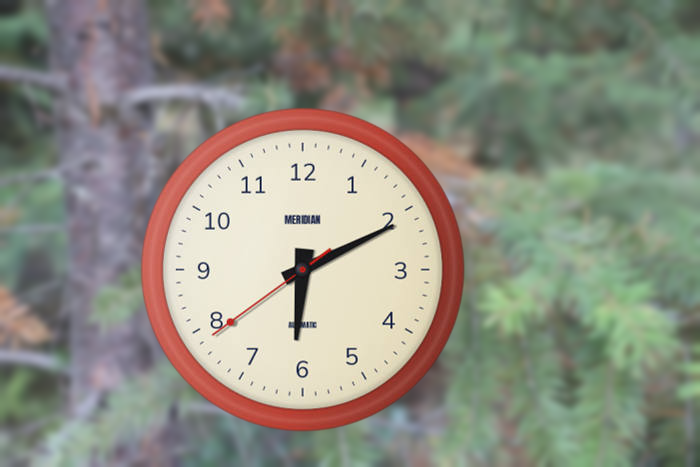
6,10,39
